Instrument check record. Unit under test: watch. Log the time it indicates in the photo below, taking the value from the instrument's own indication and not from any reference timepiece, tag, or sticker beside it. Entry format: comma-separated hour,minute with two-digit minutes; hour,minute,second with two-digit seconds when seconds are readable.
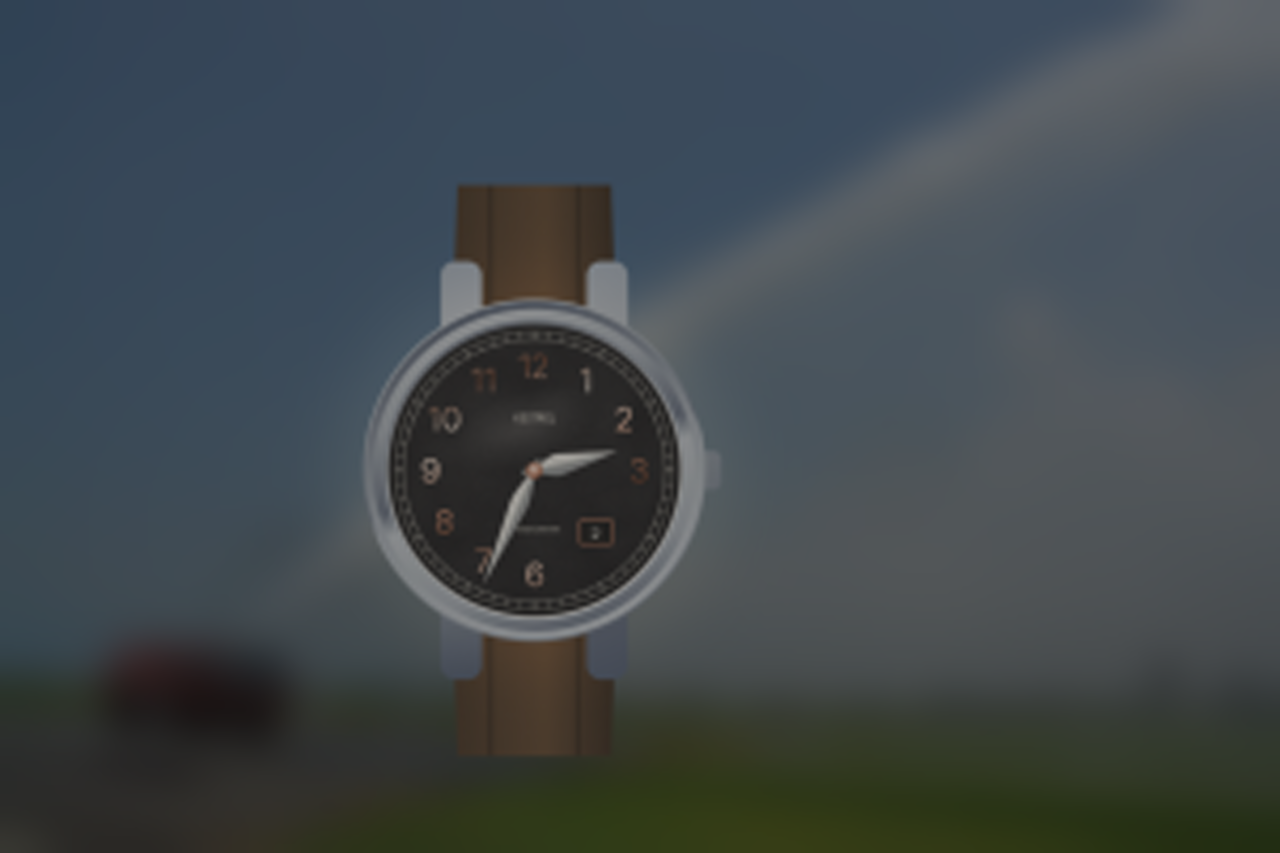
2,34
